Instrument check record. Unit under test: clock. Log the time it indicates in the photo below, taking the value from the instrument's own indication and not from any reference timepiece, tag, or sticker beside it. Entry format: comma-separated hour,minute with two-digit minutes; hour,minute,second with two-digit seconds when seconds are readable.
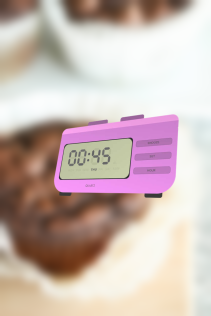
0,45
